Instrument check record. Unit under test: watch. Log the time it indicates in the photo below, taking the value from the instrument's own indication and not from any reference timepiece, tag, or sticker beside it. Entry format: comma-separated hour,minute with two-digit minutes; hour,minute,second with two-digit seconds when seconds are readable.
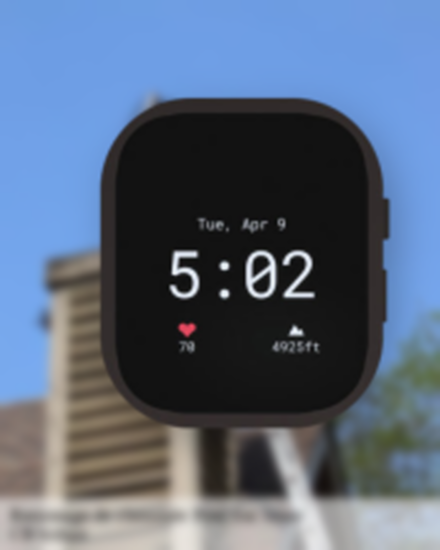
5,02
